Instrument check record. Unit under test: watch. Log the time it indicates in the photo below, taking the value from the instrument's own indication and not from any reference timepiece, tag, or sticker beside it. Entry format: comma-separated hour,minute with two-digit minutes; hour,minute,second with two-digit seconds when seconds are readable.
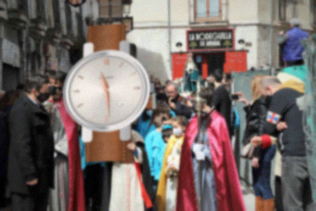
11,29
